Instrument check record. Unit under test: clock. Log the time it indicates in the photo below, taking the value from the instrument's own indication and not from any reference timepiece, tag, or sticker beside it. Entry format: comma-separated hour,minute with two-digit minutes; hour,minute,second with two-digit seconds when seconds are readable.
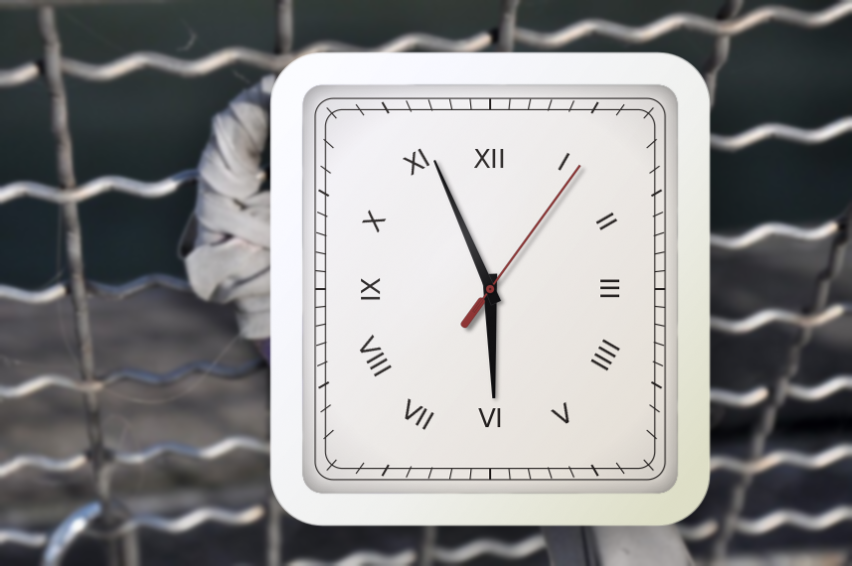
5,56,06
